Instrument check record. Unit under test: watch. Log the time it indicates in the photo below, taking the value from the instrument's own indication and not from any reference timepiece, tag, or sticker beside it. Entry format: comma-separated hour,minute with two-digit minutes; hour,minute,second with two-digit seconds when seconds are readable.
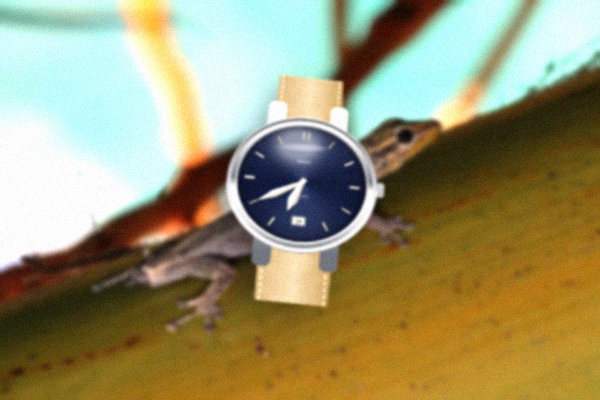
6,40
